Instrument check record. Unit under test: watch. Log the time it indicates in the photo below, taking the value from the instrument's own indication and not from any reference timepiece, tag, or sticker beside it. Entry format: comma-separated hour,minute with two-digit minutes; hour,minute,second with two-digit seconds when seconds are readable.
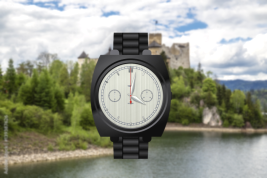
4,02
